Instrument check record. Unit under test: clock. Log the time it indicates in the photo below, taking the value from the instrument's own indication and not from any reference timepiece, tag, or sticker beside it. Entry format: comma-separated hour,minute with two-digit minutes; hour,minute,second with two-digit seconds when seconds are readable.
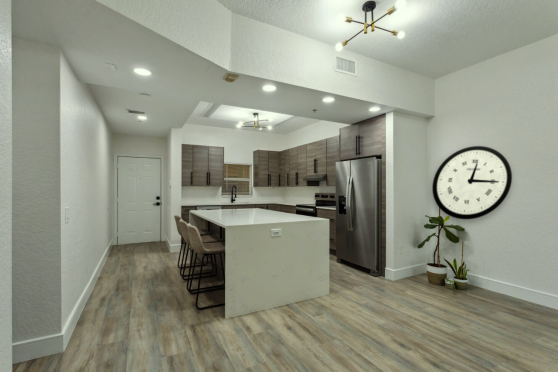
12,15
